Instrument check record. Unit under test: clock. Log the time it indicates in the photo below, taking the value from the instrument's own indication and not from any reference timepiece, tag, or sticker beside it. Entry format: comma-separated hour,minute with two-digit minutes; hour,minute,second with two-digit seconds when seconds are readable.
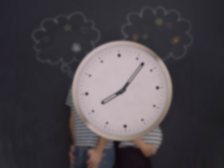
8,07
